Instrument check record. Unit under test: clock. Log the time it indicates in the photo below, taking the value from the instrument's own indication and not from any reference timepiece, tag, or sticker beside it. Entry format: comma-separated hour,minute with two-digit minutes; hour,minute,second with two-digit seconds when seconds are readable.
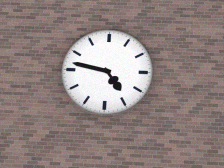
4,47
